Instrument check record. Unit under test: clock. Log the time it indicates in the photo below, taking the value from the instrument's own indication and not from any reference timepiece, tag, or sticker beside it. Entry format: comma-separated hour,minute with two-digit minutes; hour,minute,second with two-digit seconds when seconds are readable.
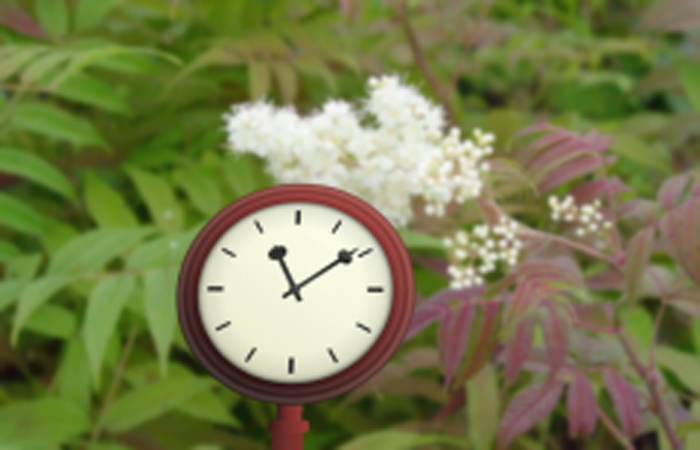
11,09
